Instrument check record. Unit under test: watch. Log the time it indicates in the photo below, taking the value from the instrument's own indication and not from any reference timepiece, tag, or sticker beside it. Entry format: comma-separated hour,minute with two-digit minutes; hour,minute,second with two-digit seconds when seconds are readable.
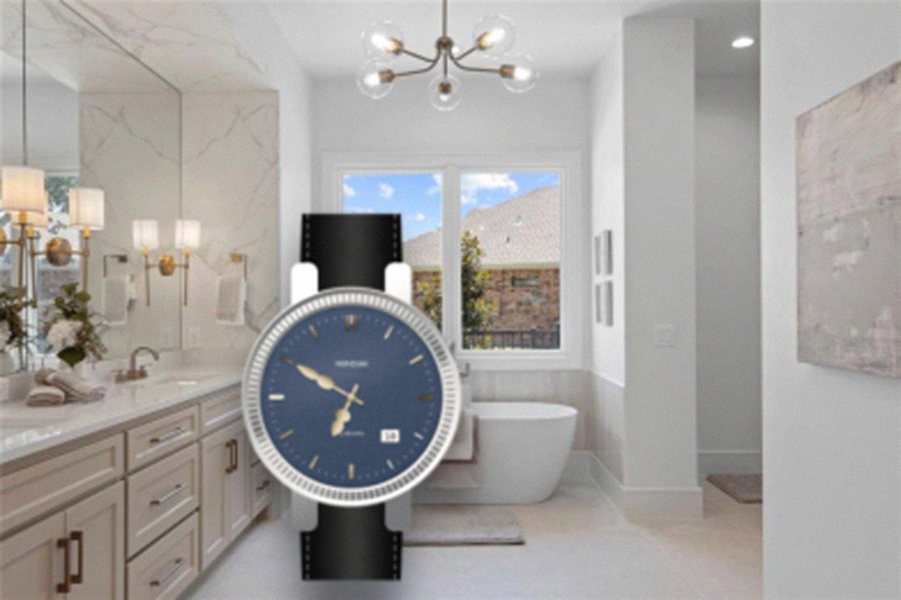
6,50
